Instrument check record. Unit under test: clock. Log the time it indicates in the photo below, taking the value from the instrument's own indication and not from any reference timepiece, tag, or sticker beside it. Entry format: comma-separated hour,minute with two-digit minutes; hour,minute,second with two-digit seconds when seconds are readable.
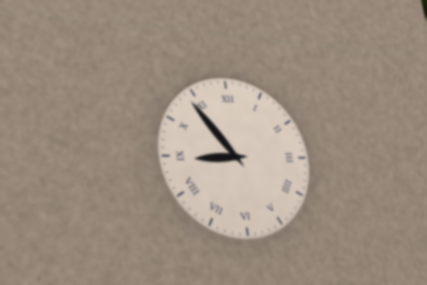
8,54
